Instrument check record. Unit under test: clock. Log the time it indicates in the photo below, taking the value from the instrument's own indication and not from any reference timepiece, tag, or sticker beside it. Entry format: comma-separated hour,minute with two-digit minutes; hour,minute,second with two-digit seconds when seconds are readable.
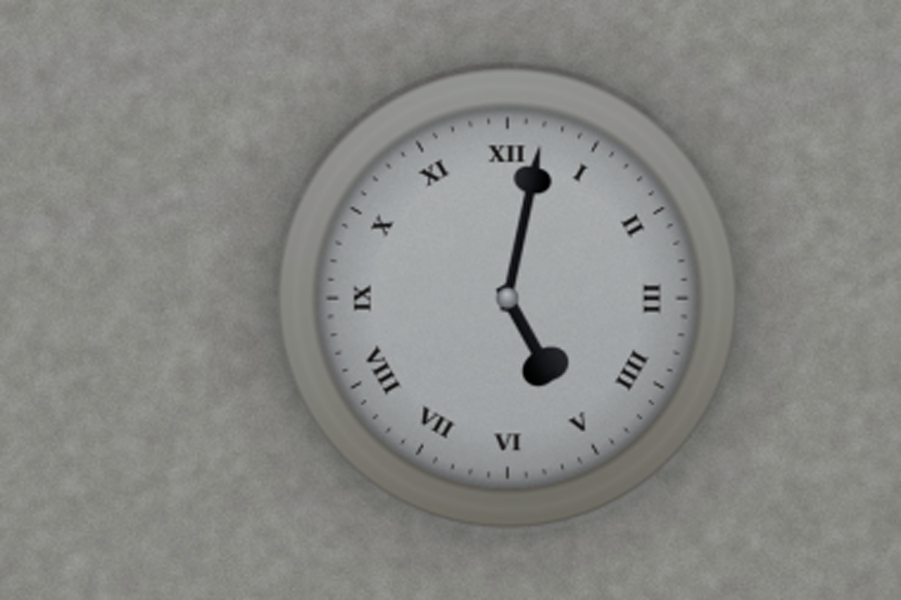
5,02
